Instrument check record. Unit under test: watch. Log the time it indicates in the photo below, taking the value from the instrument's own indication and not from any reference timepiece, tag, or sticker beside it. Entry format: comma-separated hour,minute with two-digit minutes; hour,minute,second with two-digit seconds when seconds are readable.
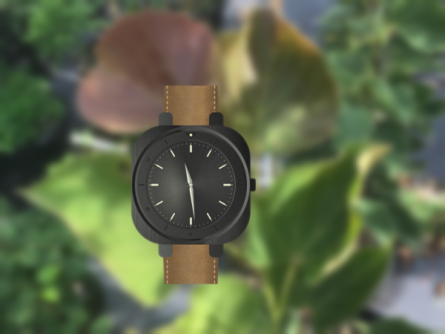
11,29
